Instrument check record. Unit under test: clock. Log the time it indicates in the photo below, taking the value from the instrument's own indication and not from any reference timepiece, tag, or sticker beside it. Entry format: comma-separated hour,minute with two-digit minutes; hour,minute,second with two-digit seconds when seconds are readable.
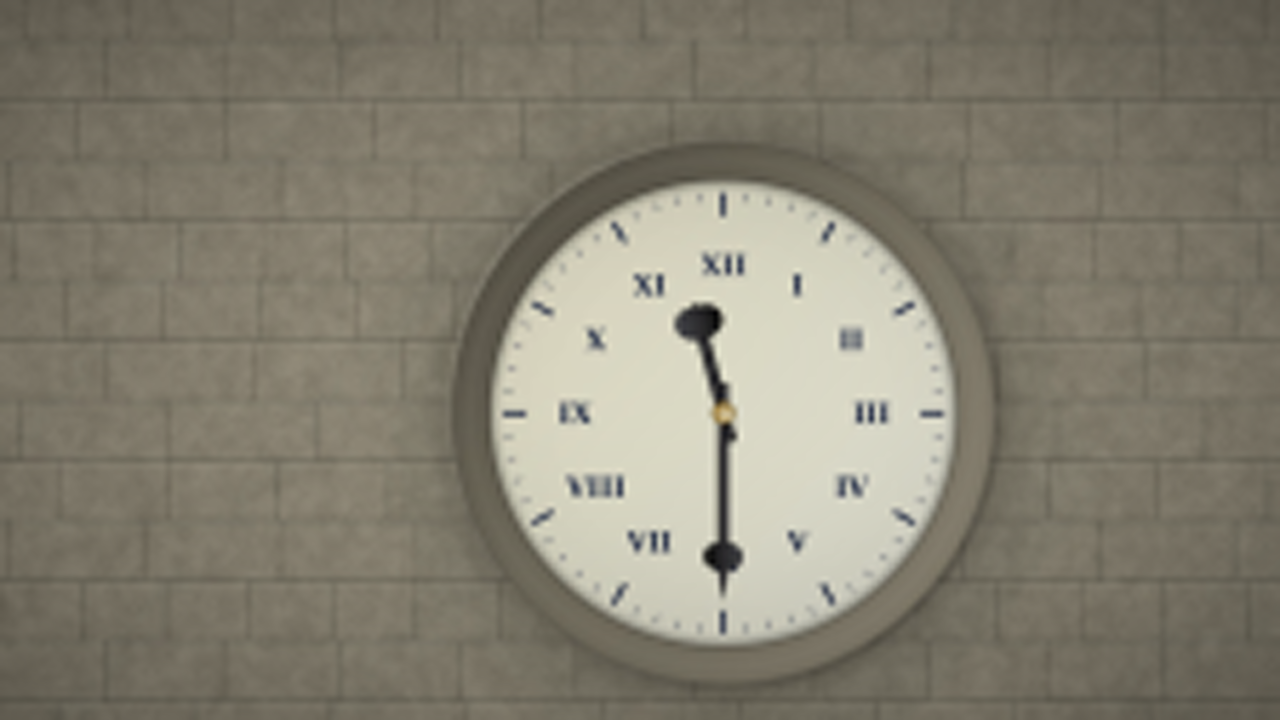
11,30
